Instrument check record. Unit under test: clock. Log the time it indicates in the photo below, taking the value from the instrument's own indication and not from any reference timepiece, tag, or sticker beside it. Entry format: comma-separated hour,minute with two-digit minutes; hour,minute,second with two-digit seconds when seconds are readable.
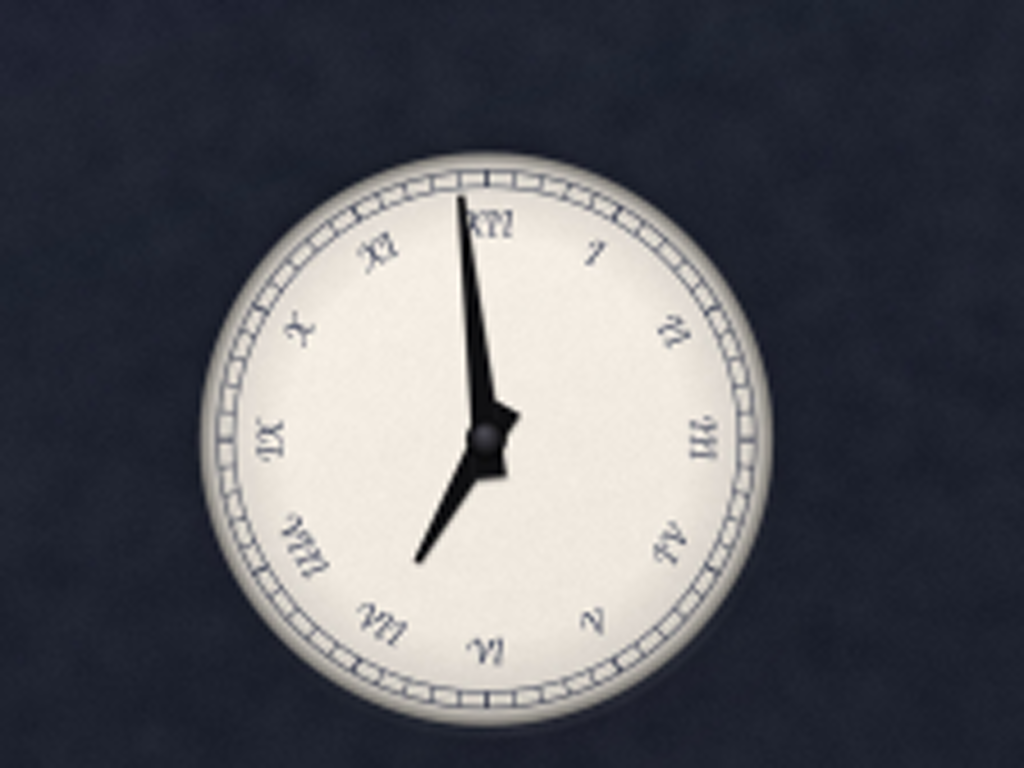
6,59
